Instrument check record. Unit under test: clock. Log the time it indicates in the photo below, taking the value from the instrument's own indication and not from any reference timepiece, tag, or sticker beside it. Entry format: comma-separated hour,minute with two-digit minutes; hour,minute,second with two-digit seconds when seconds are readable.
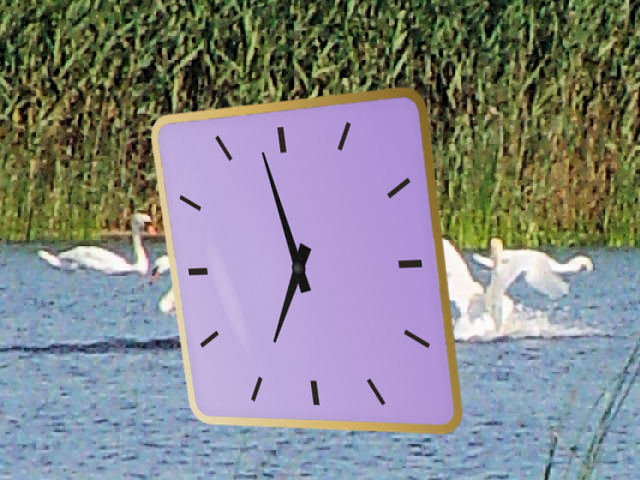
6,58
